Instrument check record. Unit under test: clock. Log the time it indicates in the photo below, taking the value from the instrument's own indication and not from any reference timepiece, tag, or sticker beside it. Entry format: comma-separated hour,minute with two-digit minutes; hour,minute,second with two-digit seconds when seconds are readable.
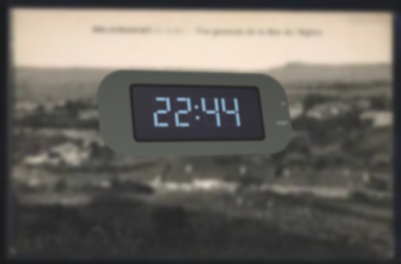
22,44
